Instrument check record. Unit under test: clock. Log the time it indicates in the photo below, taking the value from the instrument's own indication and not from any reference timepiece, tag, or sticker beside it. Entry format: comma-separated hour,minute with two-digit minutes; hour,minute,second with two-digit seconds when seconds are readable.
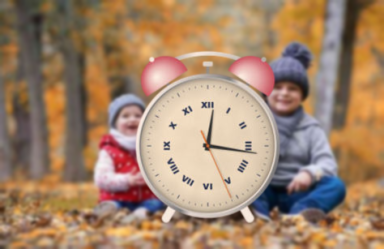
12,16,26
